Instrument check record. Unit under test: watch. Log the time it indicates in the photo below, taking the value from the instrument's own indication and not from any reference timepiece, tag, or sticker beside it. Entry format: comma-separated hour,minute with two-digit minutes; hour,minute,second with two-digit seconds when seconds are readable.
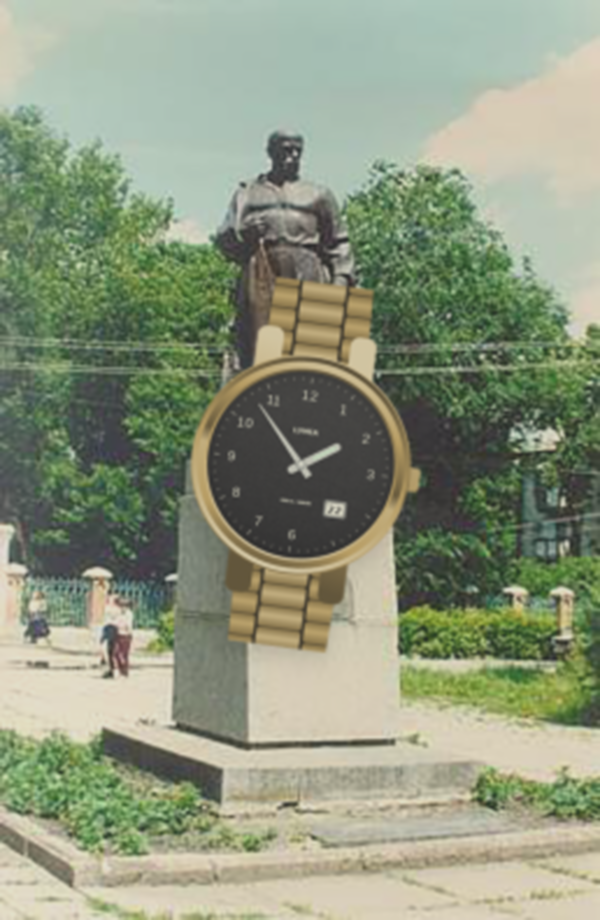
1,53
